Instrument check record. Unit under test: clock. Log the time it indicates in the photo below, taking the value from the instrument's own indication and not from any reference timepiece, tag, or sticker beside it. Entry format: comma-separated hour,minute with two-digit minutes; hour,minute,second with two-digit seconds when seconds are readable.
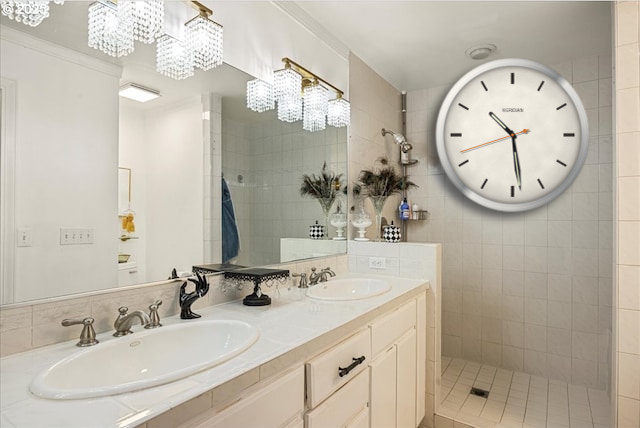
10,28,42
